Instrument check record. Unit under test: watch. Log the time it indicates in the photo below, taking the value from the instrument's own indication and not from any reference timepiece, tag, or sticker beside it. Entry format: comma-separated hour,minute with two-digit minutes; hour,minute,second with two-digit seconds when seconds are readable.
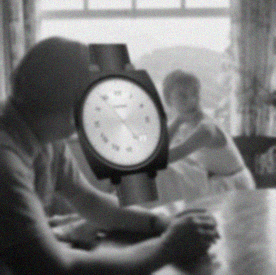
4,54
